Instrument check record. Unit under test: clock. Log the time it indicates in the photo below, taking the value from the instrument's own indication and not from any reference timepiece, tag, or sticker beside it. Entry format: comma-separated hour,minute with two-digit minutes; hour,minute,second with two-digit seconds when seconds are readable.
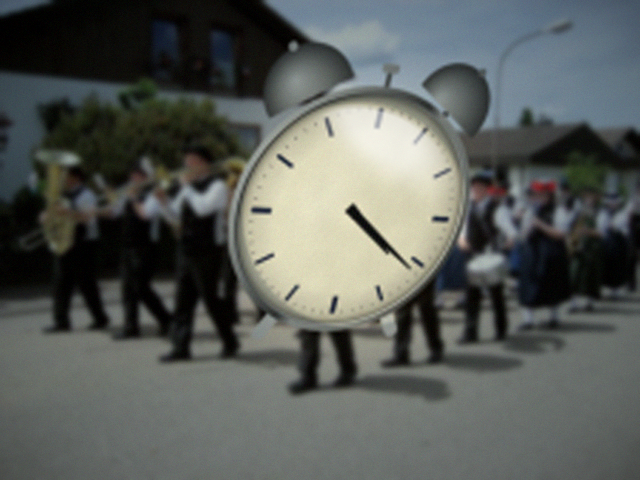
4,21
